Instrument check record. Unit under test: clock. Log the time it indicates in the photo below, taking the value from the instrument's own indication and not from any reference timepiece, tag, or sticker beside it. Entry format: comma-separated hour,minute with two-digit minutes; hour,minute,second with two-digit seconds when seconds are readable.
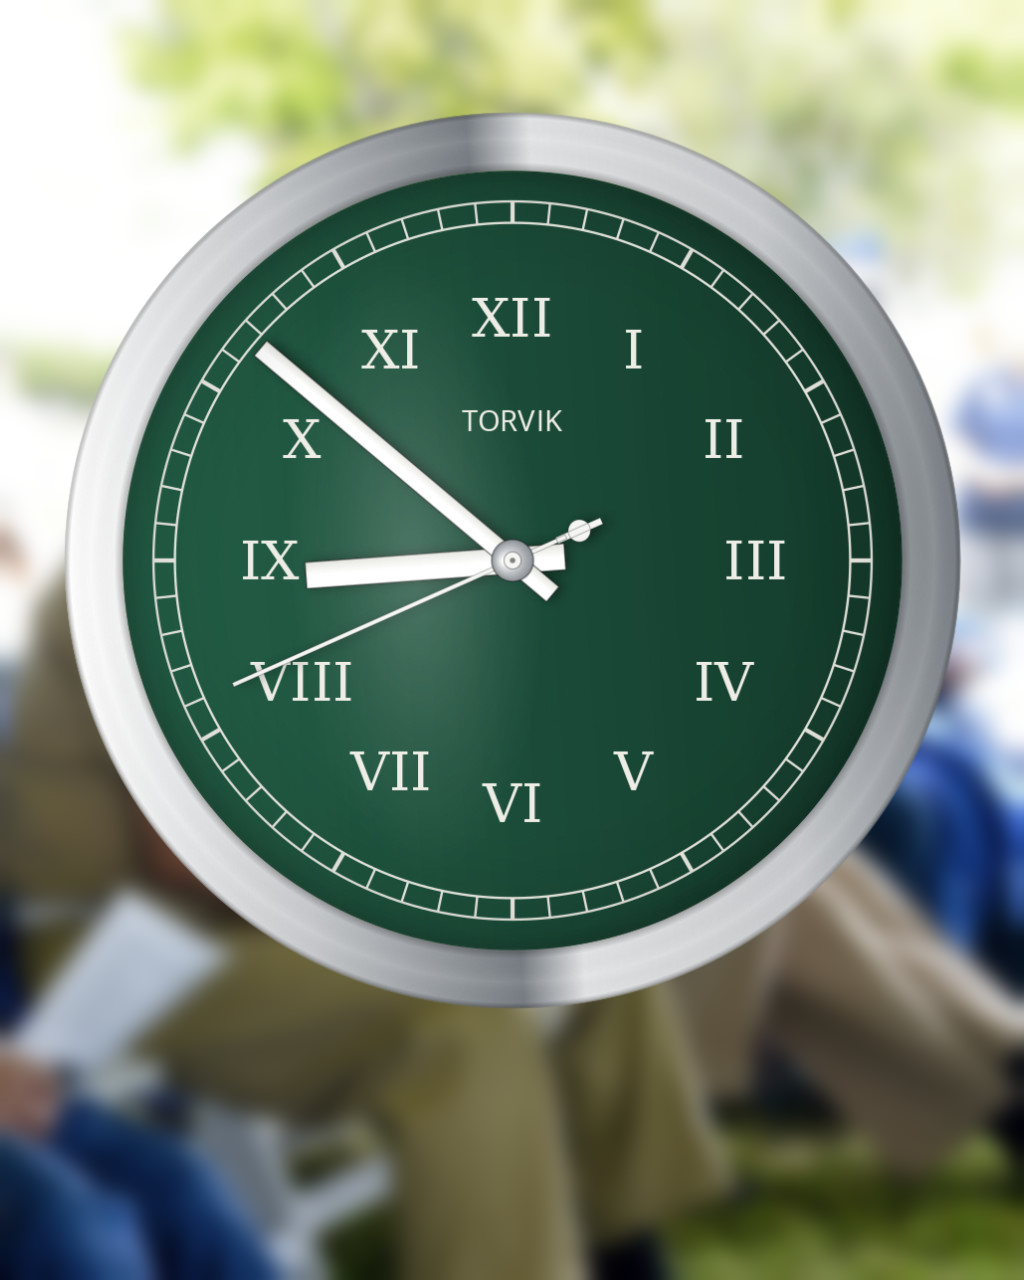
8,51,41
